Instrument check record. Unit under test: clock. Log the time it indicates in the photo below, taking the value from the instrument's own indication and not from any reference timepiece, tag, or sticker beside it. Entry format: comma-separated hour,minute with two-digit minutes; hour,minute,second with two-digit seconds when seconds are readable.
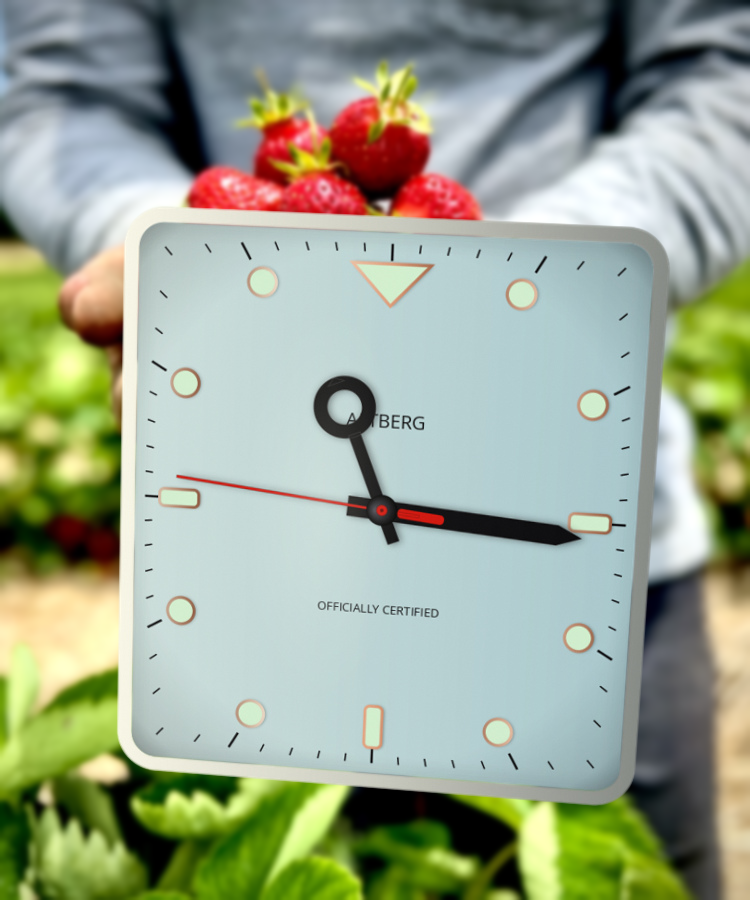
11,15,46
